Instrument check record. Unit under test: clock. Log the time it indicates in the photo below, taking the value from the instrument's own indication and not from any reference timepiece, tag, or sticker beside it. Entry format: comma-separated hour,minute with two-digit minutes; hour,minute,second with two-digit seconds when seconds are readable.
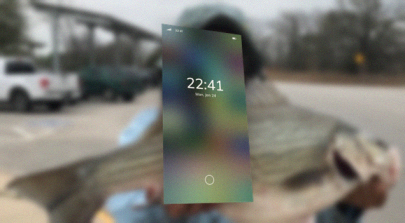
22,41
